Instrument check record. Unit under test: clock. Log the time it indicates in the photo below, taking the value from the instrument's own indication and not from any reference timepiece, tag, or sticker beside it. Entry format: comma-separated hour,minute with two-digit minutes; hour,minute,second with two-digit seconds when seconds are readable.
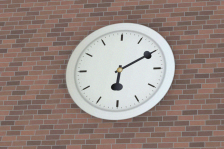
6,10
